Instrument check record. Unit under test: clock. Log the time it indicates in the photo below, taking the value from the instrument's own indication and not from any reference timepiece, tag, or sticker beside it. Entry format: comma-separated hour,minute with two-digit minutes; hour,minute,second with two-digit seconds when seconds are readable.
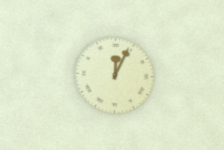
12,04
